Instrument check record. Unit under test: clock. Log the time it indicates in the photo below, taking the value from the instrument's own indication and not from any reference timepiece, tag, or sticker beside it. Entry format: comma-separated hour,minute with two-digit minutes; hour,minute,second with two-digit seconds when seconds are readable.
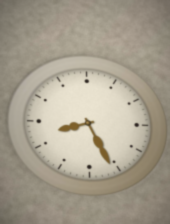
8,26
